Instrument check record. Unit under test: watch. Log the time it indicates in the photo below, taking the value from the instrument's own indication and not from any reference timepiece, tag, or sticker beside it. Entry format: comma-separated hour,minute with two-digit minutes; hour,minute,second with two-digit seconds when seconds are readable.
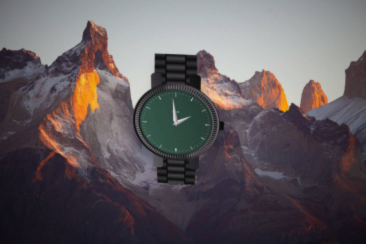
1,59
